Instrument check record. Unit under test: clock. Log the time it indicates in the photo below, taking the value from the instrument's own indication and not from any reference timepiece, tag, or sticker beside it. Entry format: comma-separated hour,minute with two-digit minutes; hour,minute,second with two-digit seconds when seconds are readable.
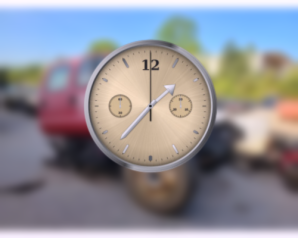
1,37
